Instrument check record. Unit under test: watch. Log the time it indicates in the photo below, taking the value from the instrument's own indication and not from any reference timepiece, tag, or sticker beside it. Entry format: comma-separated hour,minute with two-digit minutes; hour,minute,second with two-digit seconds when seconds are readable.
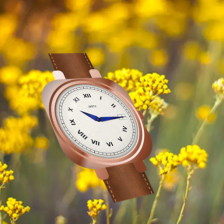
10,15
